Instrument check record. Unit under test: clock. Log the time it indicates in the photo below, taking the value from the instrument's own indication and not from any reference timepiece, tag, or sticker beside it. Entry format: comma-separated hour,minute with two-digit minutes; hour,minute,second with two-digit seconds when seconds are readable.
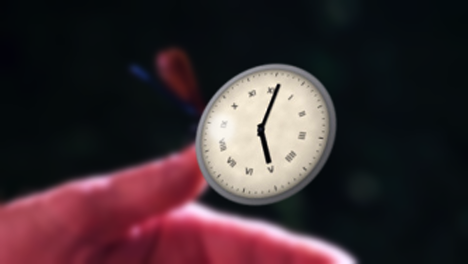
5,01
